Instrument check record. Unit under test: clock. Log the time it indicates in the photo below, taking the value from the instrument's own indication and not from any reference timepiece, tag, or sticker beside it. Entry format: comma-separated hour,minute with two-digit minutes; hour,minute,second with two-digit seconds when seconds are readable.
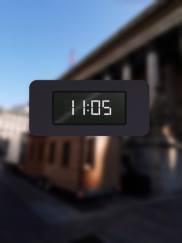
11,05
